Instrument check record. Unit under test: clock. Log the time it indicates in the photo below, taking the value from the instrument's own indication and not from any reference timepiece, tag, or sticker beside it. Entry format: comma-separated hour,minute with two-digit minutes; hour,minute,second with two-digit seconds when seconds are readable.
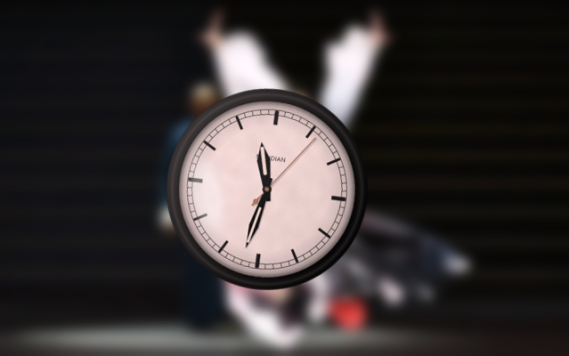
11,32,06
